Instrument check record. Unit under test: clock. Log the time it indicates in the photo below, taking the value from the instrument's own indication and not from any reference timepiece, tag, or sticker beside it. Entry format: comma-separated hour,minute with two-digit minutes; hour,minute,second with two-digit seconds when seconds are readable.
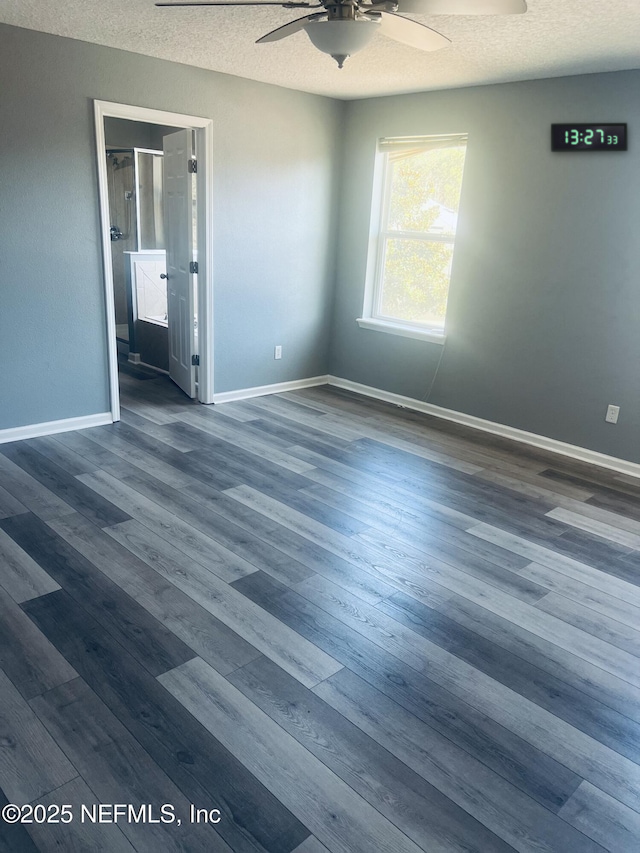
13,27
